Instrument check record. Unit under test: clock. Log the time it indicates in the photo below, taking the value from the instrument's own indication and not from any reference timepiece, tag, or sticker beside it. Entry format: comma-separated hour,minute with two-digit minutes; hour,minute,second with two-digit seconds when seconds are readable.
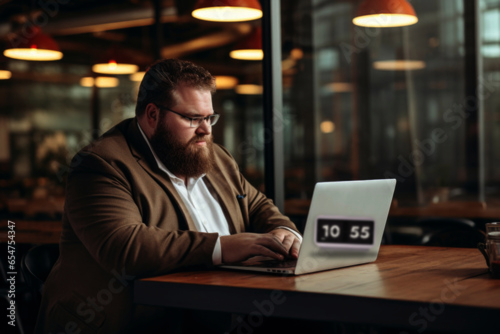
10,55
